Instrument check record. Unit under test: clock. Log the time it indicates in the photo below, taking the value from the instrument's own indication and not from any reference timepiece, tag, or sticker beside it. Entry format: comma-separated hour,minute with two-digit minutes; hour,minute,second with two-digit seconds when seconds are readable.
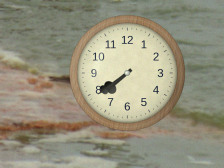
7,39
